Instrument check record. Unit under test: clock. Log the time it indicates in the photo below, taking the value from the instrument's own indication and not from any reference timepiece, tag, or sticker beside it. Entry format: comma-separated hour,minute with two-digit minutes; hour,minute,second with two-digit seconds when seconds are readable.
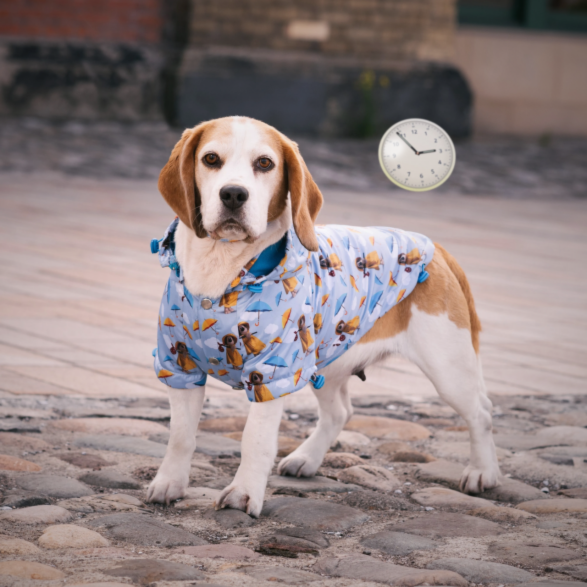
2,54
